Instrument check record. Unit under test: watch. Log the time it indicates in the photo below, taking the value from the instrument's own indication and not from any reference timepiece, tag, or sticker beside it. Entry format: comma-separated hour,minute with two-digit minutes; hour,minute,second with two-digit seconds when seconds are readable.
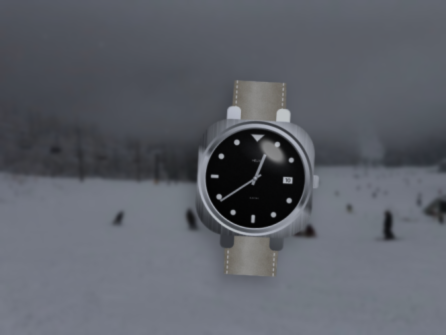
12,39
